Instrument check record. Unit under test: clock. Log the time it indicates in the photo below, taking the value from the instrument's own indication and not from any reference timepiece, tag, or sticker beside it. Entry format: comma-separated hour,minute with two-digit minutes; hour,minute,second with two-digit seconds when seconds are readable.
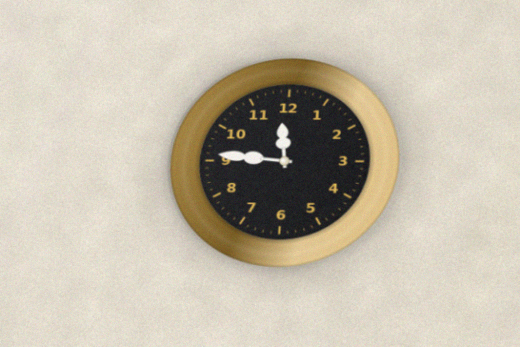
11,46
